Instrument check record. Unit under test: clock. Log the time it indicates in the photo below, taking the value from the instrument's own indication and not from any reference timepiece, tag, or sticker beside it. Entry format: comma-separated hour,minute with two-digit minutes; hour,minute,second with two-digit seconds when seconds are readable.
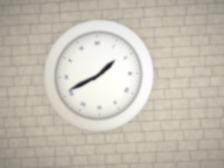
1,41
